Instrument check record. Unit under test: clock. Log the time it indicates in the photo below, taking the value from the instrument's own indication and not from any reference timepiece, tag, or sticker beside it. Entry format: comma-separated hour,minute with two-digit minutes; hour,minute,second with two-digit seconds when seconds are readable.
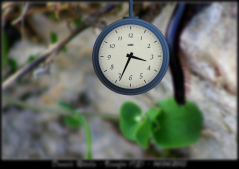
3,34
